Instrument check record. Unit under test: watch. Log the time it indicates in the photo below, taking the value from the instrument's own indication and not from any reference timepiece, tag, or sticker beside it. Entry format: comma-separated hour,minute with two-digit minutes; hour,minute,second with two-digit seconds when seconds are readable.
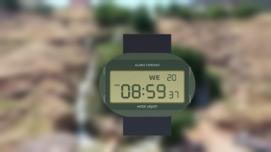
8,59,37
